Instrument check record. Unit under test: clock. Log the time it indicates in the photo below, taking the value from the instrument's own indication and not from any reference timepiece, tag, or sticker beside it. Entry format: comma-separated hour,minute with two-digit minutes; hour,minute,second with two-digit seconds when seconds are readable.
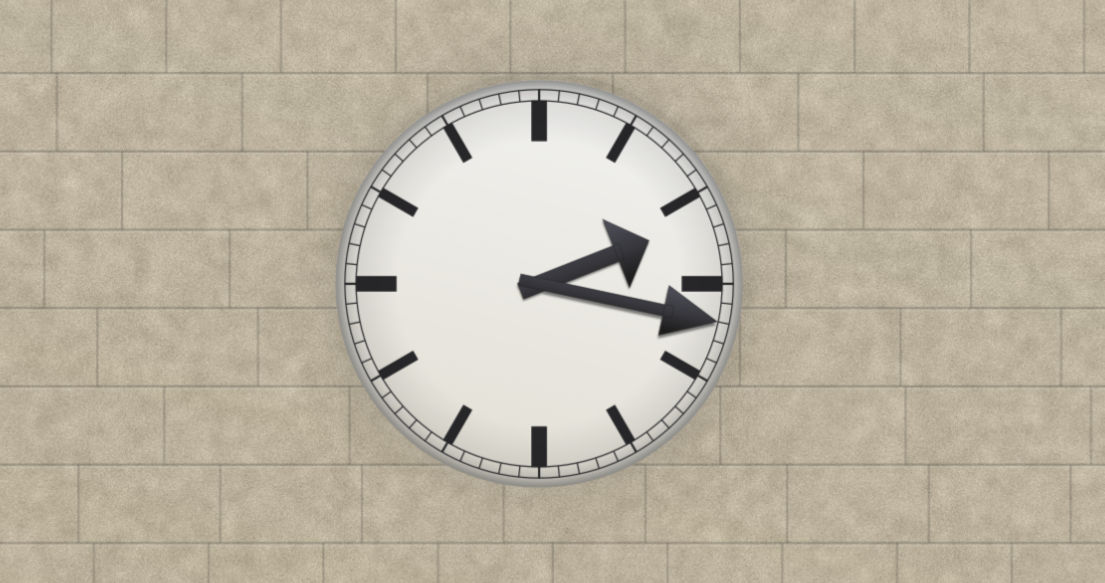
2,17
